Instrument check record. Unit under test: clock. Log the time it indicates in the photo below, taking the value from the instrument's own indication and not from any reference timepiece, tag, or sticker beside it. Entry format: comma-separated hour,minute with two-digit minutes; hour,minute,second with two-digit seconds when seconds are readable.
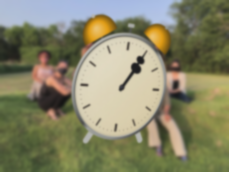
1,05
